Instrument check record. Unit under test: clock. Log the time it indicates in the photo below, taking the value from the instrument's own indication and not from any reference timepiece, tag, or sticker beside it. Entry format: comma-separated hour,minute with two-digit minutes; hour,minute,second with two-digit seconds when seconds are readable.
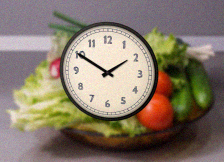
1,50
